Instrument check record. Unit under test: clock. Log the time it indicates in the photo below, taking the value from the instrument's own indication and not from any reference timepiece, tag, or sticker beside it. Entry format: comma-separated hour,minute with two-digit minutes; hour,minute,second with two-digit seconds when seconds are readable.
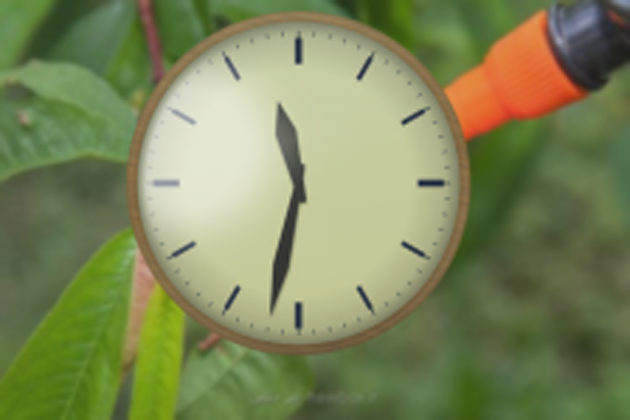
11,32
